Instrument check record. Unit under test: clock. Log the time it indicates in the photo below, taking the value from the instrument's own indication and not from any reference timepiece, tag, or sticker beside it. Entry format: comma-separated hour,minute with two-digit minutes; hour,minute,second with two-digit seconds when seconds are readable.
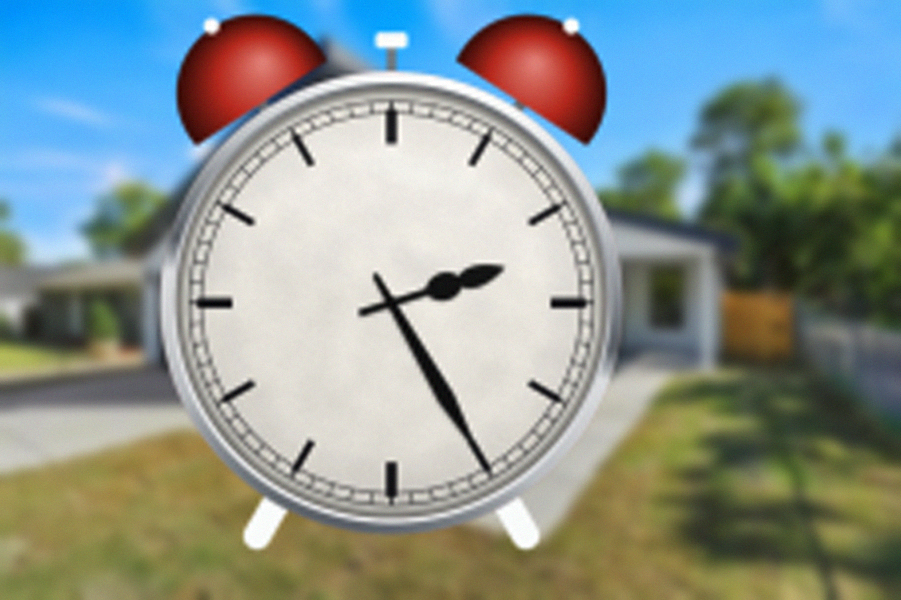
2,25
